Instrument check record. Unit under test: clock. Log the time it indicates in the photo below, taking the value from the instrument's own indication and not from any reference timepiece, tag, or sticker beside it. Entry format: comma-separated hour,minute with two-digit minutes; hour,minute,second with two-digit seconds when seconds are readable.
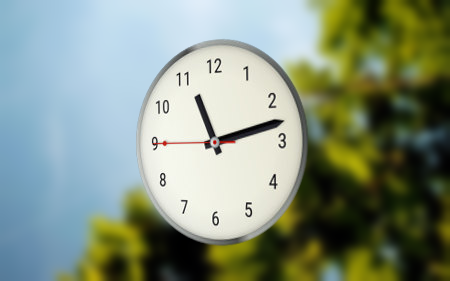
11,12,45
